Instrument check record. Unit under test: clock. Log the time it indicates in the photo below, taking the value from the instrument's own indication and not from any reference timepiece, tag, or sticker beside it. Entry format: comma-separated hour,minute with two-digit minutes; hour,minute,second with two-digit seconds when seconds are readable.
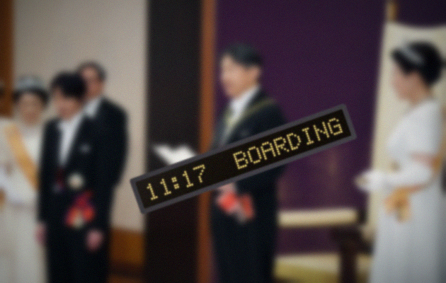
11,17
